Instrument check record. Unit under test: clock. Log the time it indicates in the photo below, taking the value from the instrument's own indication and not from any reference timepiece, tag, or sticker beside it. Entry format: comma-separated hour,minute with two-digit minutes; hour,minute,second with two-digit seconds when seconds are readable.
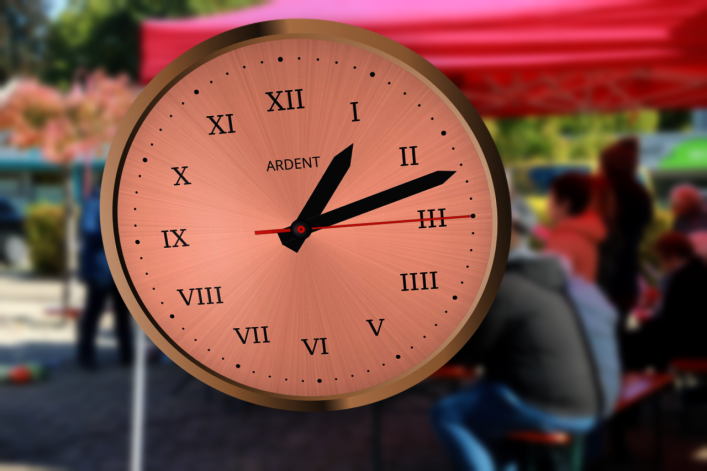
1,12,15
